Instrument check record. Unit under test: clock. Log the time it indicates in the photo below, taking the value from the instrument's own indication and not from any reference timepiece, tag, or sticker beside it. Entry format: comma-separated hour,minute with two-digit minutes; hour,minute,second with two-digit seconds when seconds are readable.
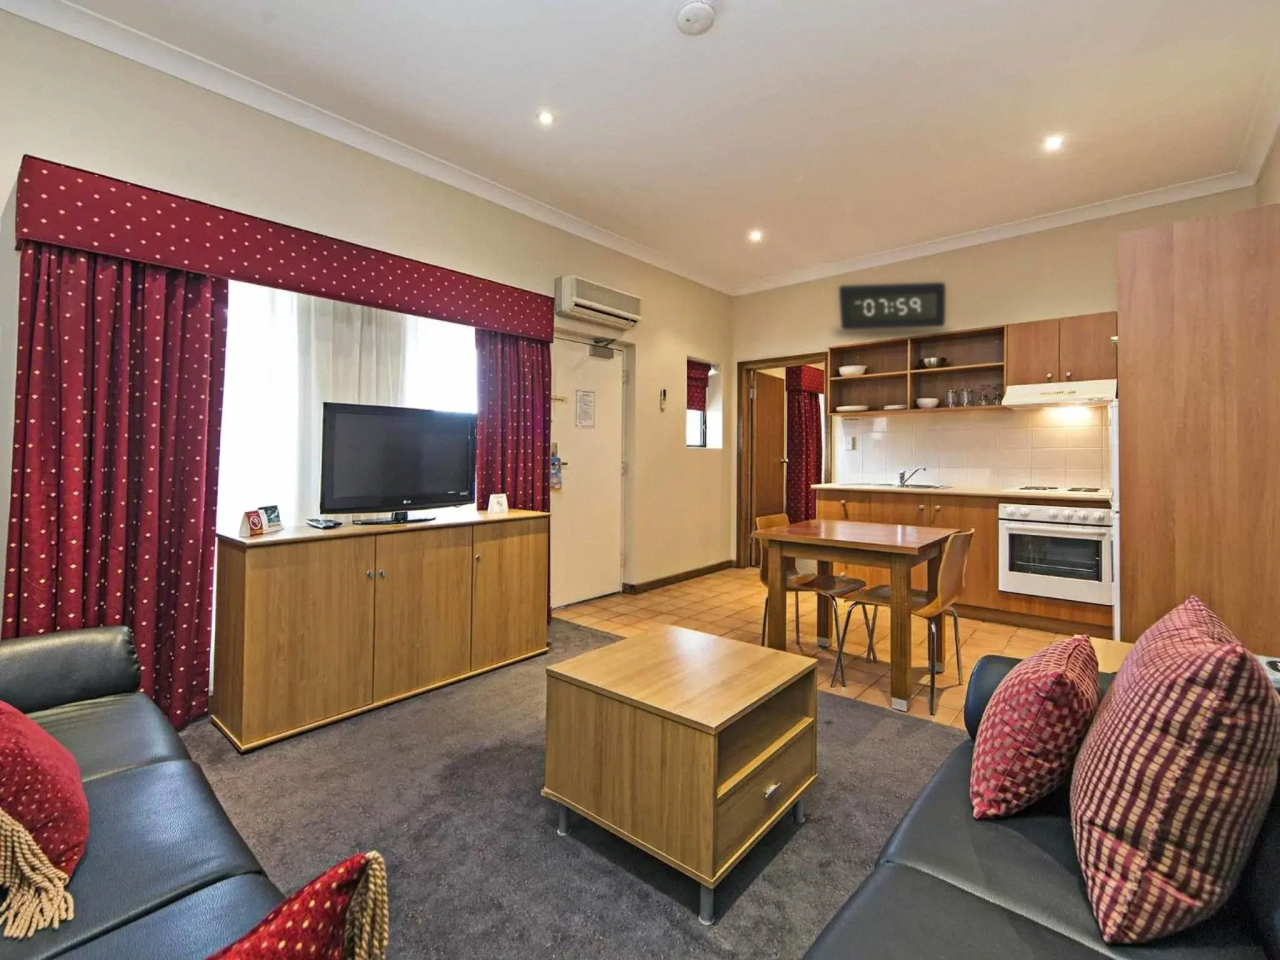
7,59
